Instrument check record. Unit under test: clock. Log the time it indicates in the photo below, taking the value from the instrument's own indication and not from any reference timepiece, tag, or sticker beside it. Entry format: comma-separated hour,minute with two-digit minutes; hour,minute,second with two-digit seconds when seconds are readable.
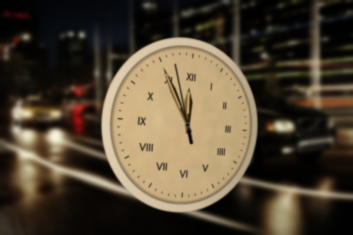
11,54,57
